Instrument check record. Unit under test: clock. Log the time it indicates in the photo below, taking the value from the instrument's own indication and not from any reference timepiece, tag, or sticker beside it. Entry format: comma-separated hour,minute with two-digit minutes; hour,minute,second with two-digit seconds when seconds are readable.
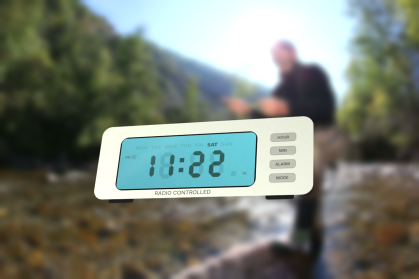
11,22
